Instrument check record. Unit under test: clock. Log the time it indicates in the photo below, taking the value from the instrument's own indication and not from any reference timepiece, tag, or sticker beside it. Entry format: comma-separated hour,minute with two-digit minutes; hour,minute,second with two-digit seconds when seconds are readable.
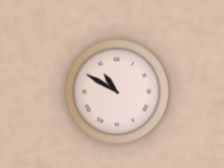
10,50
